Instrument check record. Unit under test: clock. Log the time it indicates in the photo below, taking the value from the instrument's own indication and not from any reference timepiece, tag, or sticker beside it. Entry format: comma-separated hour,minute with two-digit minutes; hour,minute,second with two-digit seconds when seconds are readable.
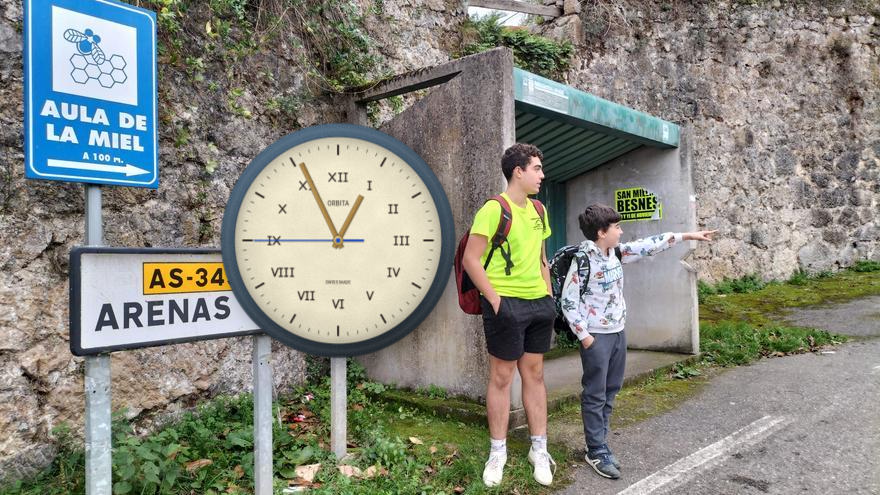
12,55,45
